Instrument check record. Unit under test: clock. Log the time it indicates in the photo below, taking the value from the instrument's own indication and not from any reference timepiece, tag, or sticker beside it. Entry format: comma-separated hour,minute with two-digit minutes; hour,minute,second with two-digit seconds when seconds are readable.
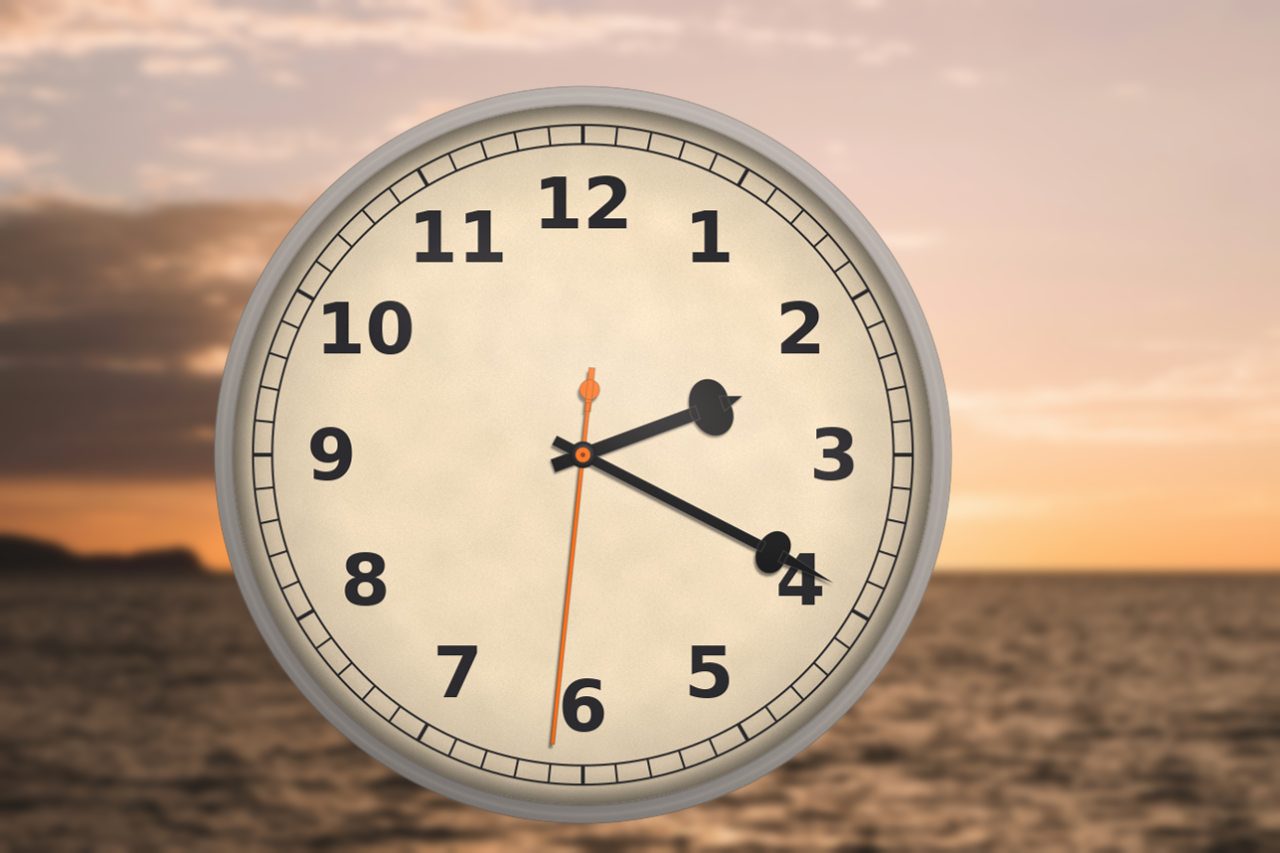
2,19,31
